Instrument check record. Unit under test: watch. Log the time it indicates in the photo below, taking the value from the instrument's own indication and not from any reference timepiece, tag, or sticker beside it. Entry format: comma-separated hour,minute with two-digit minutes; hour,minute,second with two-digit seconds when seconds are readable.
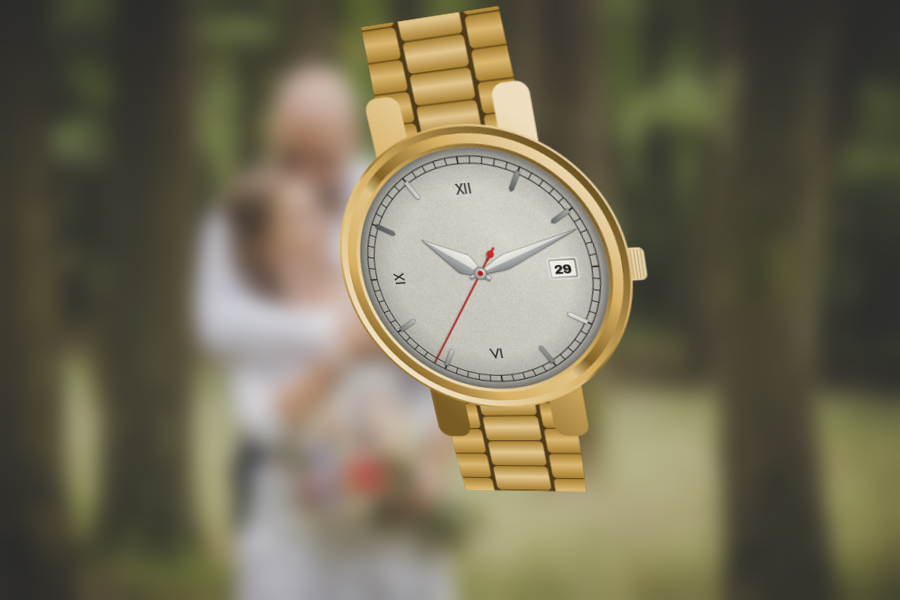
10,11,36
